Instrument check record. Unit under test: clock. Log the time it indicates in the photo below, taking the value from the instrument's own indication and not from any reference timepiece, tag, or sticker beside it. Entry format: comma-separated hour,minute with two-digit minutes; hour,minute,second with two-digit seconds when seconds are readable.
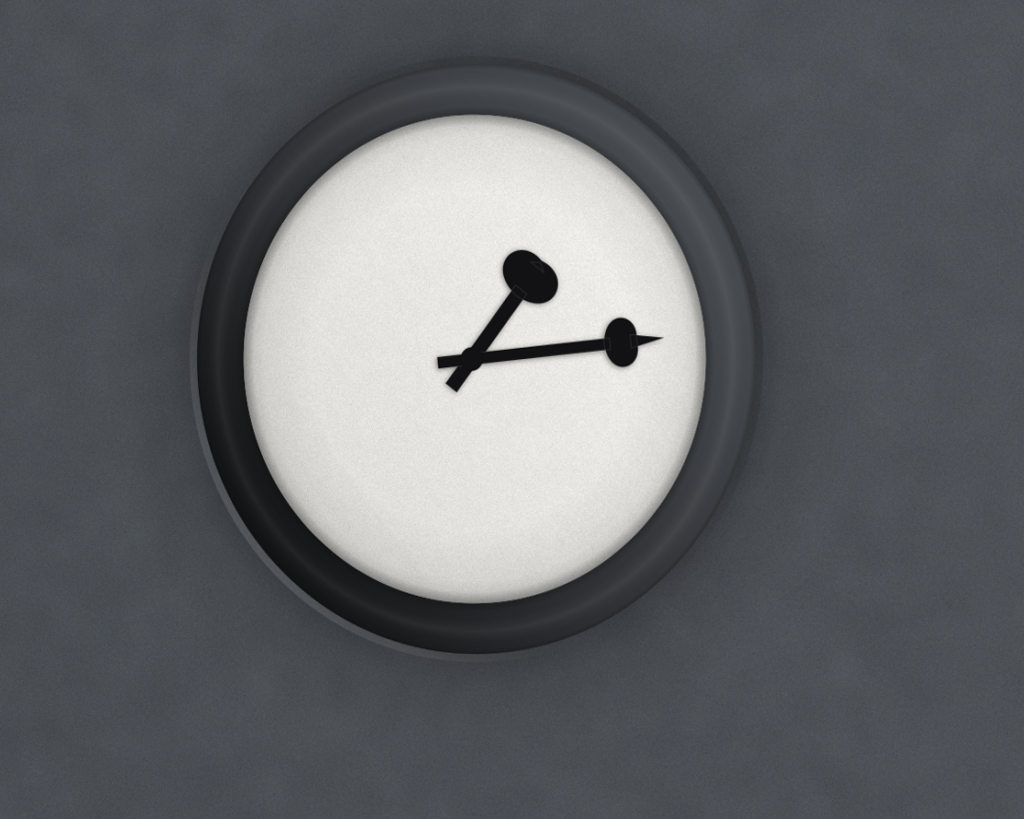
1,14
